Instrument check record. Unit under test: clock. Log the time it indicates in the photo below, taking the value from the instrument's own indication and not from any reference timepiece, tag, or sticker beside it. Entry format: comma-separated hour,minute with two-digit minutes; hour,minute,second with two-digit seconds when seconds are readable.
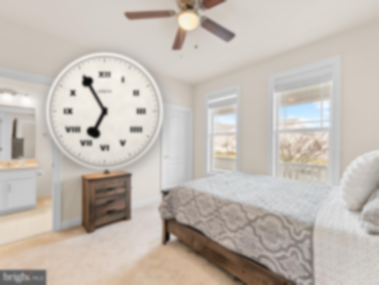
6,55
